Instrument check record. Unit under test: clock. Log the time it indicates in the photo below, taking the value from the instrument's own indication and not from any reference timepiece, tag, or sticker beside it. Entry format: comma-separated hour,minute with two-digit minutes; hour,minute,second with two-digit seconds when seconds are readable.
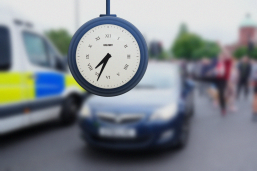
7,34
